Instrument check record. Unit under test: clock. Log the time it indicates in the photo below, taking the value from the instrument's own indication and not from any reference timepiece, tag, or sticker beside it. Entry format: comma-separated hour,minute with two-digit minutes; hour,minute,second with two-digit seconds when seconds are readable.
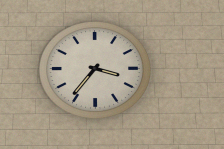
3,36
